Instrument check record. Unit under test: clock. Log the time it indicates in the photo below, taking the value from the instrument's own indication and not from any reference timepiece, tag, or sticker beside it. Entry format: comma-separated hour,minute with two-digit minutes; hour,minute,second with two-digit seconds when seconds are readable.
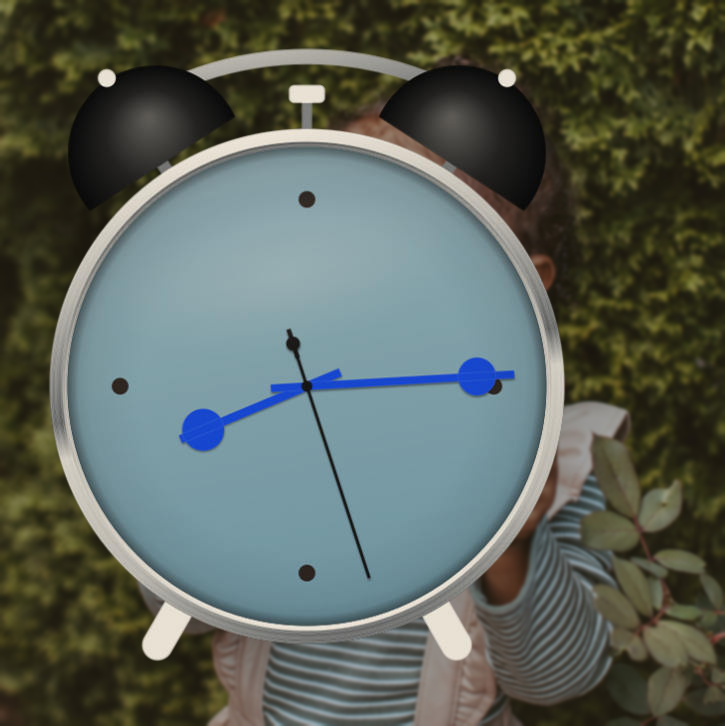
8,14,27
